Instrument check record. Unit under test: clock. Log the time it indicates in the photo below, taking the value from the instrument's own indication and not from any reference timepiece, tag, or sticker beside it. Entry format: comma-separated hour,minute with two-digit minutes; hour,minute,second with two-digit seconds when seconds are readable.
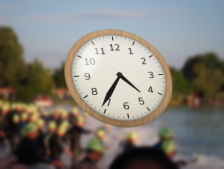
4,36
